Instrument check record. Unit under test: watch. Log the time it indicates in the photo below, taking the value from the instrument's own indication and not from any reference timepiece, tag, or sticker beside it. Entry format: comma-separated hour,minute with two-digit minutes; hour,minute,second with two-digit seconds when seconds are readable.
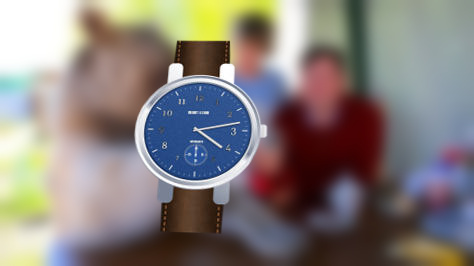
4,13
